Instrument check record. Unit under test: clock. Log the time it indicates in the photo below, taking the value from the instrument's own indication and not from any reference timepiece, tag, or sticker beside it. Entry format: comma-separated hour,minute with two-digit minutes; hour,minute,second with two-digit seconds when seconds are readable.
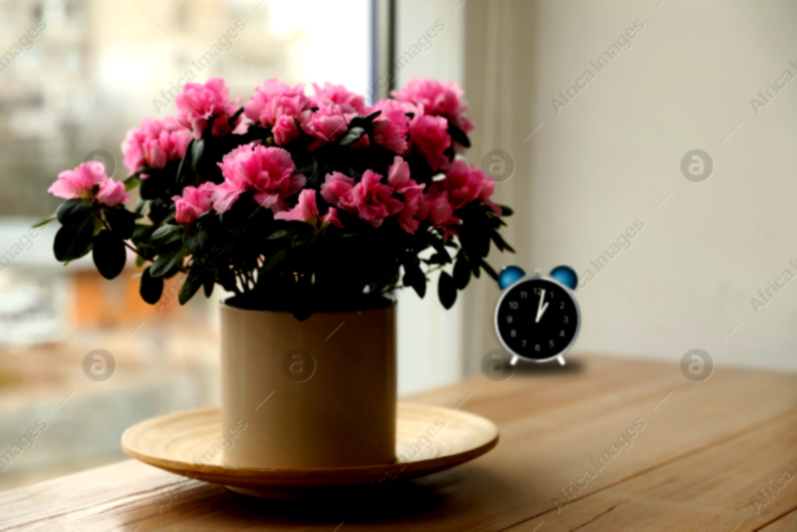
1,02
